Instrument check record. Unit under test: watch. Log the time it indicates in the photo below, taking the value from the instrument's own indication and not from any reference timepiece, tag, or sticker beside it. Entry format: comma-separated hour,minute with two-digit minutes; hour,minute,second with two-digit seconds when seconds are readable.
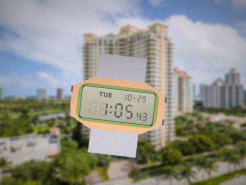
1,05,43
